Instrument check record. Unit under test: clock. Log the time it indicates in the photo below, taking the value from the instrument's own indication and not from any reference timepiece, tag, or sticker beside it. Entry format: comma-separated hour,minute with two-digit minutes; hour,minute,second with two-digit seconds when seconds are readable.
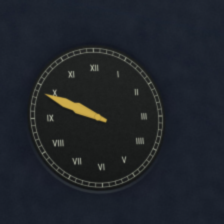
9,49
